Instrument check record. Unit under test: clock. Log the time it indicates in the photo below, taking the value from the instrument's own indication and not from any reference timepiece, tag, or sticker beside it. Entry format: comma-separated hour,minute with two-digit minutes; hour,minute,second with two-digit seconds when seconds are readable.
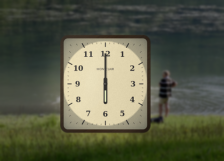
6,00
